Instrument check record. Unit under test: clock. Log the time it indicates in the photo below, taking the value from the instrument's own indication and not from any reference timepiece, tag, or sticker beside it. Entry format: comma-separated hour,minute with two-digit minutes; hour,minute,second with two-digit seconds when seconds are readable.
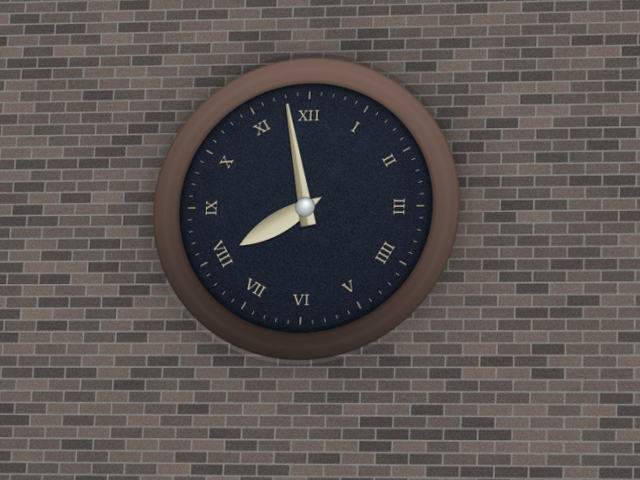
7,58
